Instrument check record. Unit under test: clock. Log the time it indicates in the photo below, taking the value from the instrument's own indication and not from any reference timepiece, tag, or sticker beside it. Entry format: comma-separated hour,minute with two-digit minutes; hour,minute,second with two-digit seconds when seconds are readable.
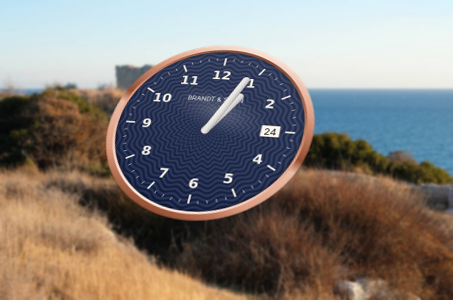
1,04
